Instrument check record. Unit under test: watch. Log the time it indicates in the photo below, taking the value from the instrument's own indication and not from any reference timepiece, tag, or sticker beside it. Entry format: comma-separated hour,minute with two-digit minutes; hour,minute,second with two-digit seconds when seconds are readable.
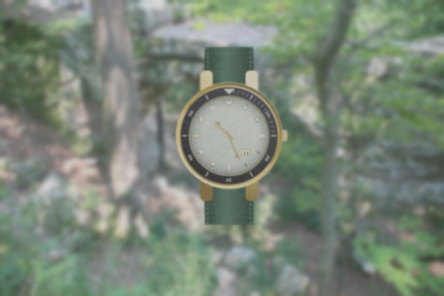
10,26
